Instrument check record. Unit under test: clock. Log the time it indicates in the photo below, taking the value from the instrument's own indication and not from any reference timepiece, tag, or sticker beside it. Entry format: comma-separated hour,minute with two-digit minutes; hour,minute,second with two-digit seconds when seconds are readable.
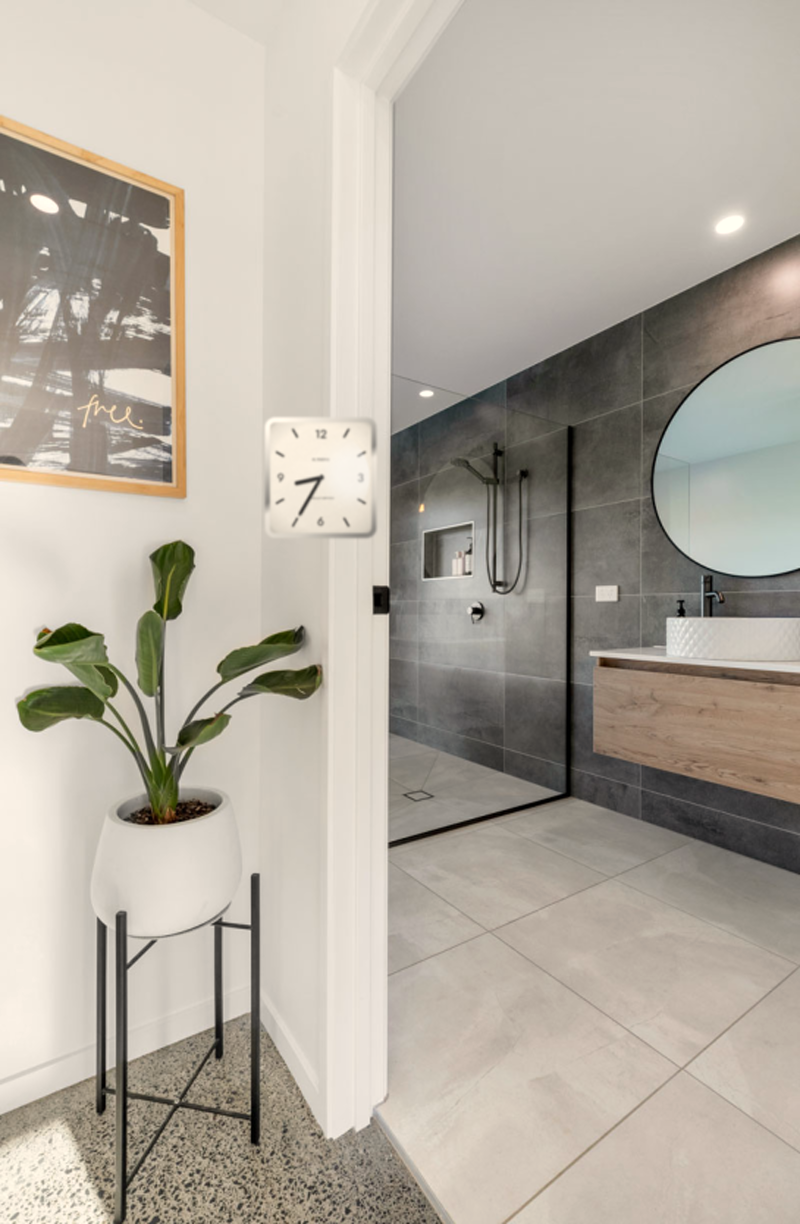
8,35
